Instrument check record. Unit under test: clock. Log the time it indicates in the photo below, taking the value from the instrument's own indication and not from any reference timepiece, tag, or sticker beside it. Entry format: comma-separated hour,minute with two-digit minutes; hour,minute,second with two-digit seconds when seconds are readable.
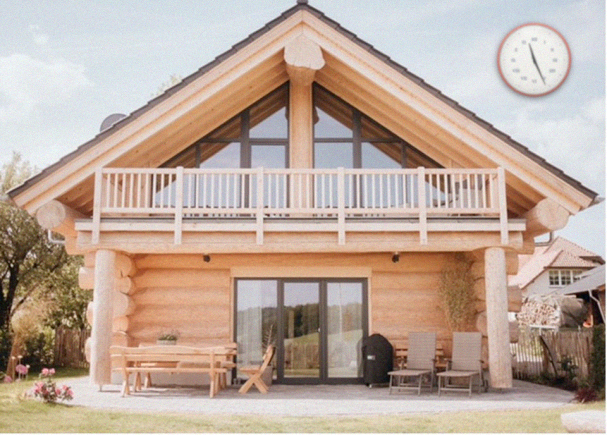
11,26
